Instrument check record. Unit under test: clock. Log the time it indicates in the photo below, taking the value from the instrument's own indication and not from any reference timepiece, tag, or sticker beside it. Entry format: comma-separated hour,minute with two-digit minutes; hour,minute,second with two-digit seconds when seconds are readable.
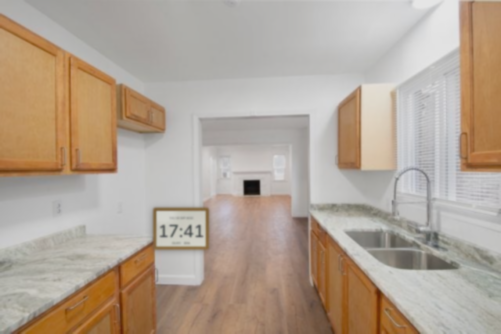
17,41
